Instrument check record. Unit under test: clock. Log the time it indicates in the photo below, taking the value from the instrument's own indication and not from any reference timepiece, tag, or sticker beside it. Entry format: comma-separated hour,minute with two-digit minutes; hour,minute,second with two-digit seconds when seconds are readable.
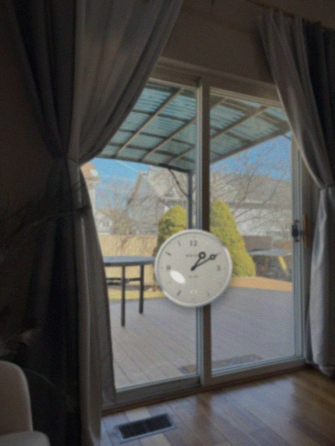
1,10
